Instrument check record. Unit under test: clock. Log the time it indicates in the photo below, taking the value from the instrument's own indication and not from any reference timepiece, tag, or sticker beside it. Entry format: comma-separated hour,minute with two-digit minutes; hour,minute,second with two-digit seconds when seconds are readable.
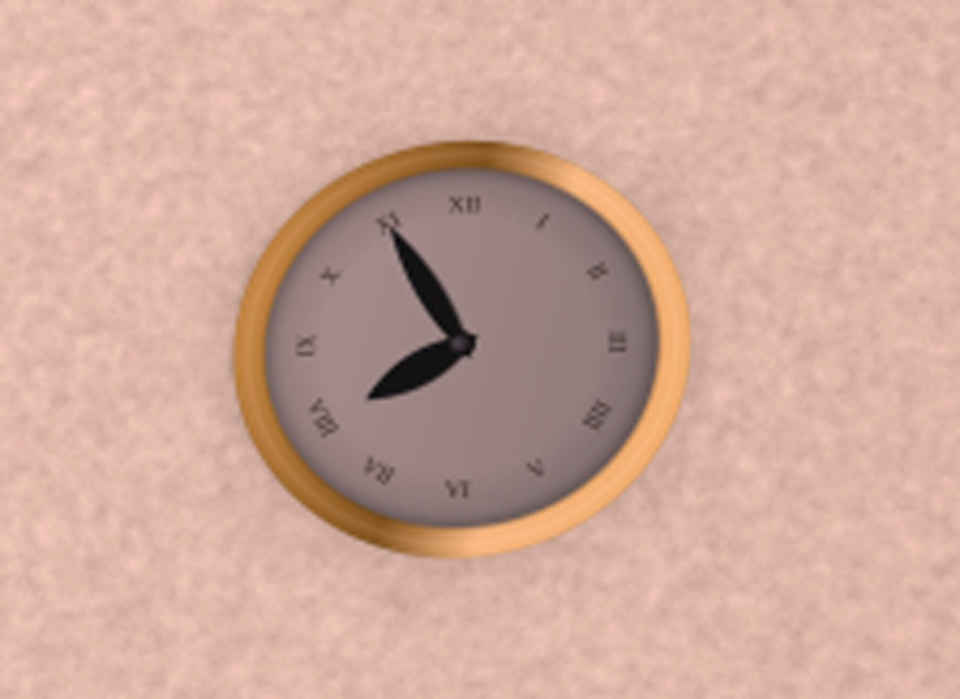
7,55
